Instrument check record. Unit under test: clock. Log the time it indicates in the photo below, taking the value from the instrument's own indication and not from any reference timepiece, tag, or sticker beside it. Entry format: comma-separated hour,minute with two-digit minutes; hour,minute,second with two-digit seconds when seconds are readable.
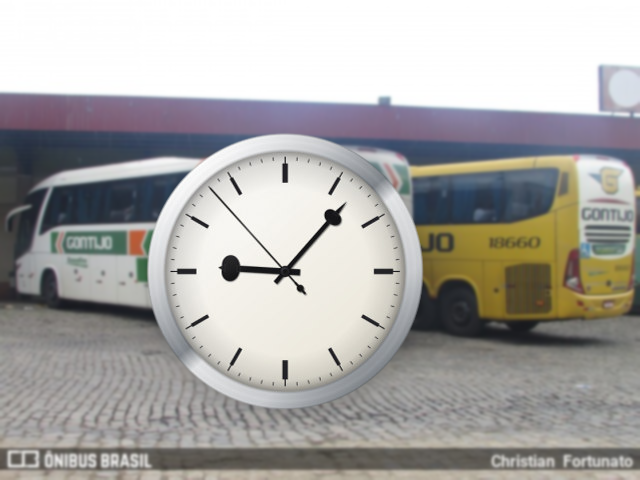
9,06,53
